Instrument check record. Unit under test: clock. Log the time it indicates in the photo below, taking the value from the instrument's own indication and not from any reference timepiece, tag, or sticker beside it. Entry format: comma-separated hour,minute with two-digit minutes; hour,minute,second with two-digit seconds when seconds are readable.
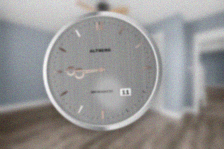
8,45
